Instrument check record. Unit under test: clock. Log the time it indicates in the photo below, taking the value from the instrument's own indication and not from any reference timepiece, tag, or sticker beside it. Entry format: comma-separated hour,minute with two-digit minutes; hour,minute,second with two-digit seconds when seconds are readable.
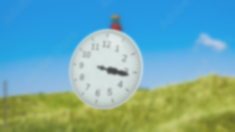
3,16
